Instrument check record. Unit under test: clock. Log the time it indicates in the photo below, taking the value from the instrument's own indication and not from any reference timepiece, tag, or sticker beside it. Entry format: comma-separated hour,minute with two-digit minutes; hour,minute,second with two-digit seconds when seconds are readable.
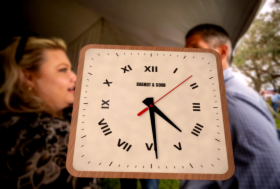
4,29,08
